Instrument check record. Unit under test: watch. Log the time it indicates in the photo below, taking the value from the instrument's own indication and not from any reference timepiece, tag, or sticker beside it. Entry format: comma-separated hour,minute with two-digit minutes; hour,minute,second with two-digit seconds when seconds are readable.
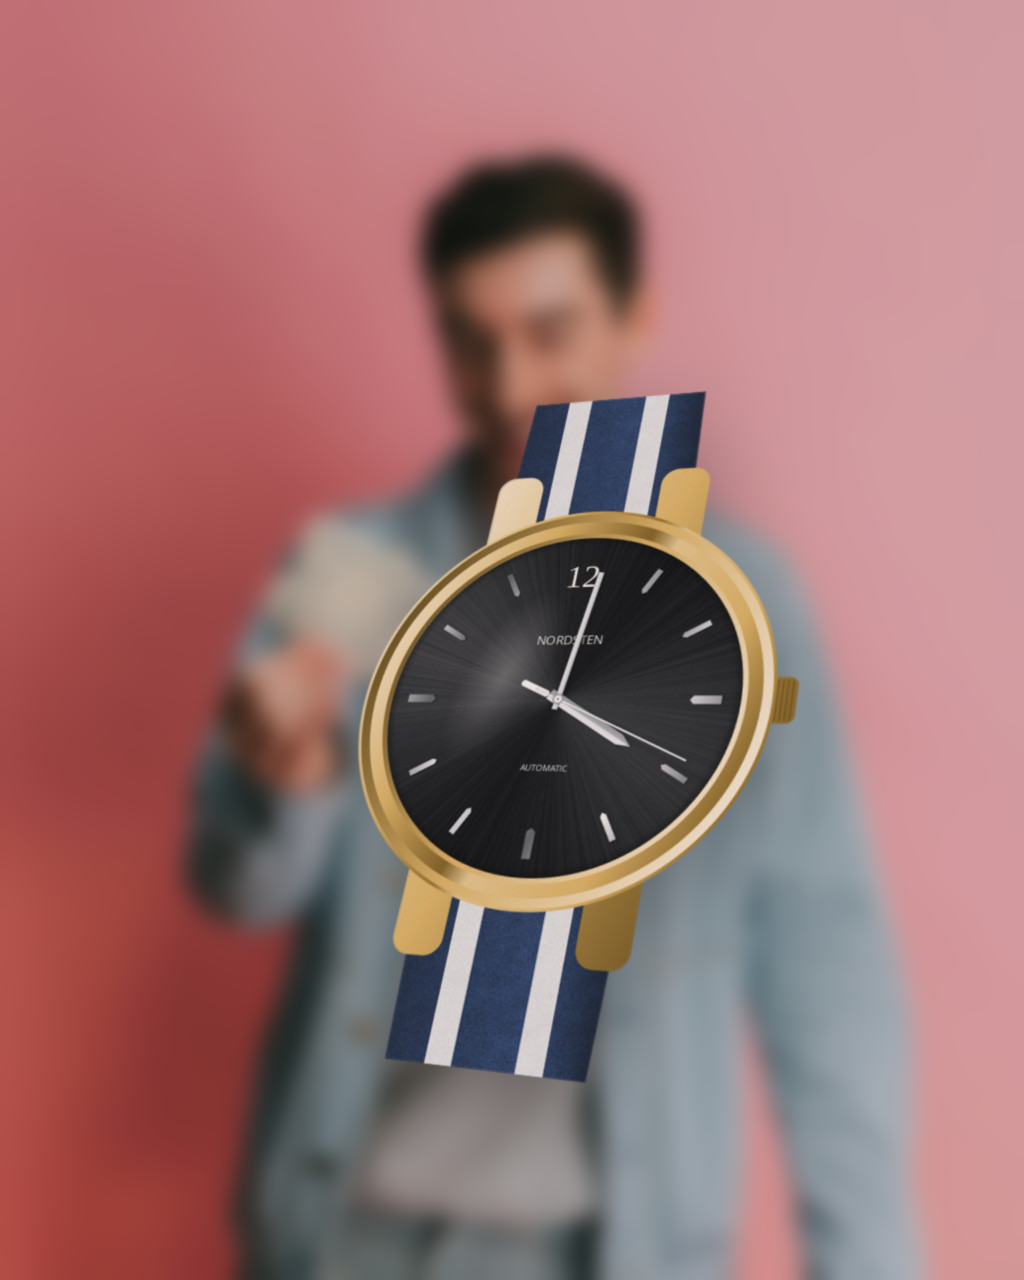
4,01,19
